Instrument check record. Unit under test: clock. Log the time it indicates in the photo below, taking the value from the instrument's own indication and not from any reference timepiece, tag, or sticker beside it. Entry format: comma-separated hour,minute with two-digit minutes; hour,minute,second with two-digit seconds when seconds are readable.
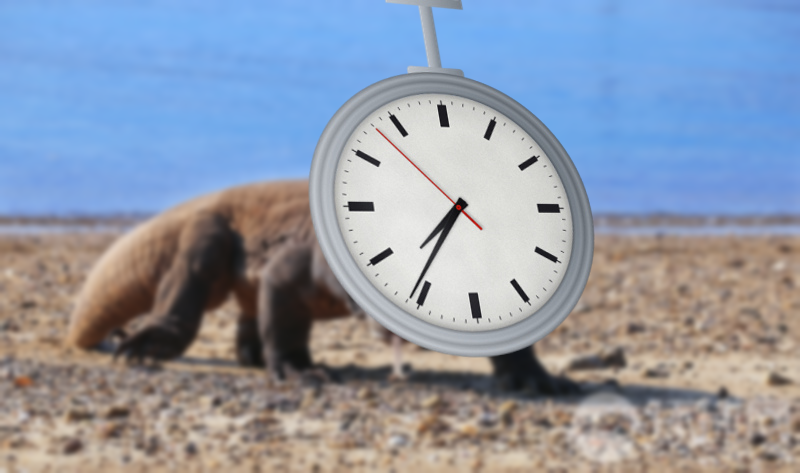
7,35,53
